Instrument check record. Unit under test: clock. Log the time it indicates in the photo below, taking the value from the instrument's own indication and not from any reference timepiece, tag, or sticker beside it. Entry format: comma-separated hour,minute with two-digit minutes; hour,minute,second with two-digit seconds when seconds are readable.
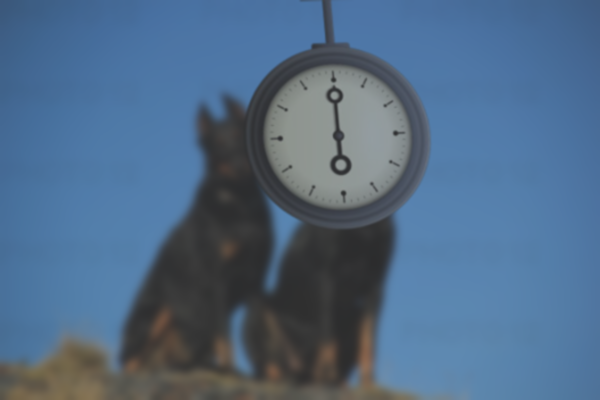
6,00
